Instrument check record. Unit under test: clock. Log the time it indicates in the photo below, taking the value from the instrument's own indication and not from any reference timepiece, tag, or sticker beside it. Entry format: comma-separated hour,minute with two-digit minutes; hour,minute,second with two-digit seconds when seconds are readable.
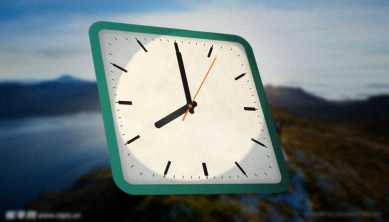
8,00,06
